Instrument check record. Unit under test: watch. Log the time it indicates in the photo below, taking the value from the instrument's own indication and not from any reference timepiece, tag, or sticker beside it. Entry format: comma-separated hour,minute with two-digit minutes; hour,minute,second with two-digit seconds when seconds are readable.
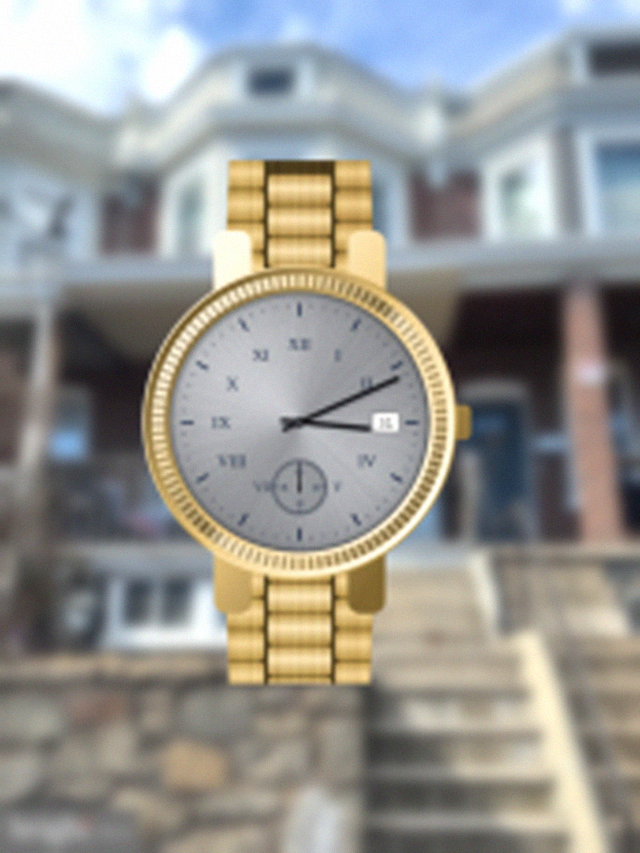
3,11
